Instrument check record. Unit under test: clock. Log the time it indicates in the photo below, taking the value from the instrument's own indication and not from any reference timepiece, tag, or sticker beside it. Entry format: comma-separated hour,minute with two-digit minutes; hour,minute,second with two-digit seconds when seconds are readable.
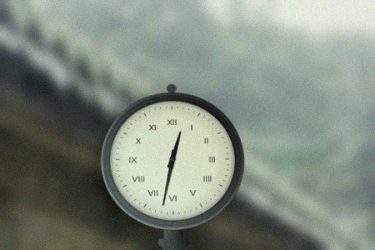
12,32
